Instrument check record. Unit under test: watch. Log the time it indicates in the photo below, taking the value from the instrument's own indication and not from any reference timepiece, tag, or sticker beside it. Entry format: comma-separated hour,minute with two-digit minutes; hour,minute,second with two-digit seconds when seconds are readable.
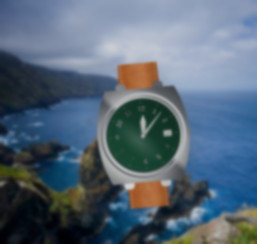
12,07
